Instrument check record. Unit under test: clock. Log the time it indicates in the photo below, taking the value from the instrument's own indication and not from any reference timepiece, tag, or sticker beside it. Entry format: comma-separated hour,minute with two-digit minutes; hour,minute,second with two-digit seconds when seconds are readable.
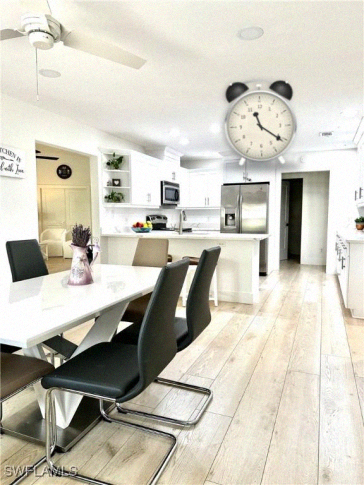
11,21
